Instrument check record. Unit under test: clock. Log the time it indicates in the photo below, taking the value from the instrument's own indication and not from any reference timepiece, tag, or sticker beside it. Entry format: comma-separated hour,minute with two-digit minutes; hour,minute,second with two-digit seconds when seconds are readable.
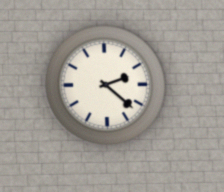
2,22
